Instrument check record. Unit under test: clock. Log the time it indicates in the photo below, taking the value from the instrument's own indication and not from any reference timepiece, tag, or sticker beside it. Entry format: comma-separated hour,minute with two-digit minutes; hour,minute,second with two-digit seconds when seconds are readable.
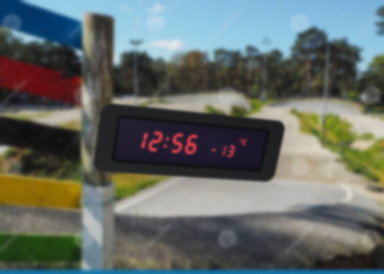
12,56
